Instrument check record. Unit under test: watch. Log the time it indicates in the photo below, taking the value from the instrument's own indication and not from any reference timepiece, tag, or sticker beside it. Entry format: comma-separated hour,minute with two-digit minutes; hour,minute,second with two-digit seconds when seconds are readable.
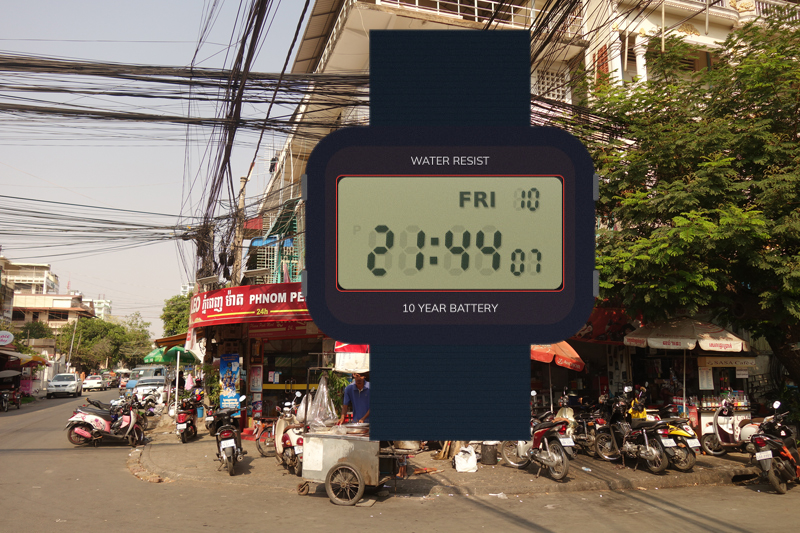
21,44,07
